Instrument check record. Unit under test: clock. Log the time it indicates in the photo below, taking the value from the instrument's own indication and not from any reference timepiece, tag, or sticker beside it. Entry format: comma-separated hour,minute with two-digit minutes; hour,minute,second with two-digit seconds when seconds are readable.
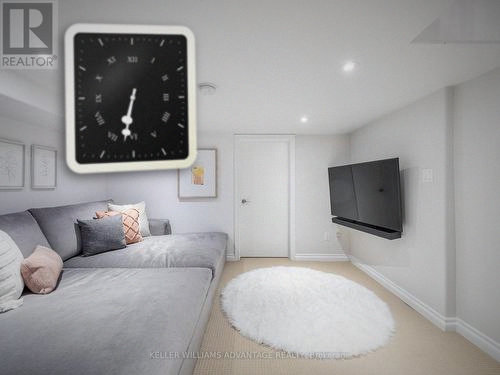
6,32
